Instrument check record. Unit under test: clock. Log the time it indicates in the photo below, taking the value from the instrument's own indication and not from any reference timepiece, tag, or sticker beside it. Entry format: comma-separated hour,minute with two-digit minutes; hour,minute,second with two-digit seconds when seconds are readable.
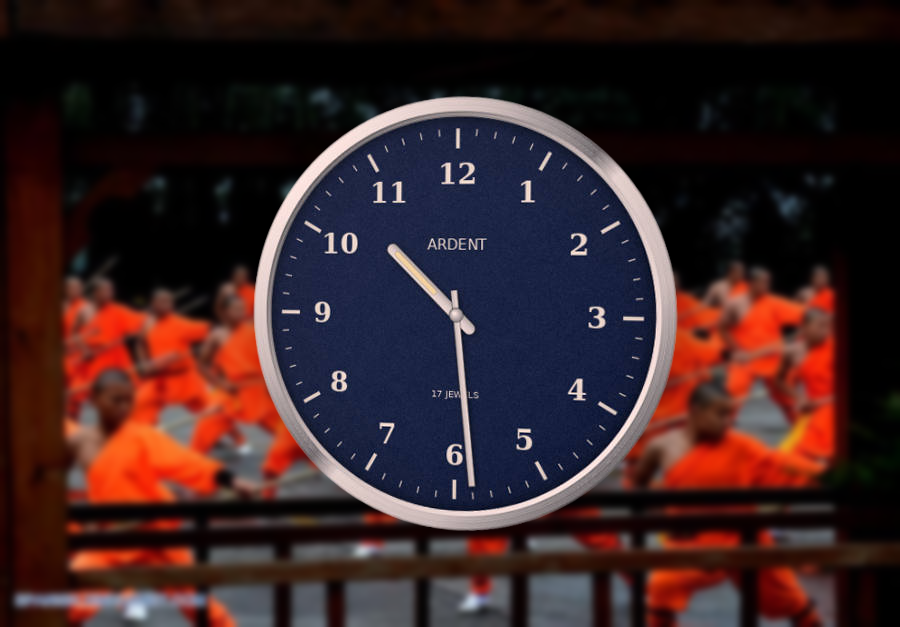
10,29
